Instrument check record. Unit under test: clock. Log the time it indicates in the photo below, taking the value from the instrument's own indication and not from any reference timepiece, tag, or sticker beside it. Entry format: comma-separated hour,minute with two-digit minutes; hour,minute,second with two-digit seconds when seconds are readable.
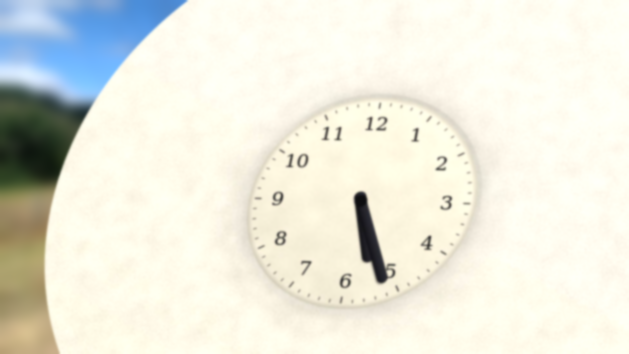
5,26
